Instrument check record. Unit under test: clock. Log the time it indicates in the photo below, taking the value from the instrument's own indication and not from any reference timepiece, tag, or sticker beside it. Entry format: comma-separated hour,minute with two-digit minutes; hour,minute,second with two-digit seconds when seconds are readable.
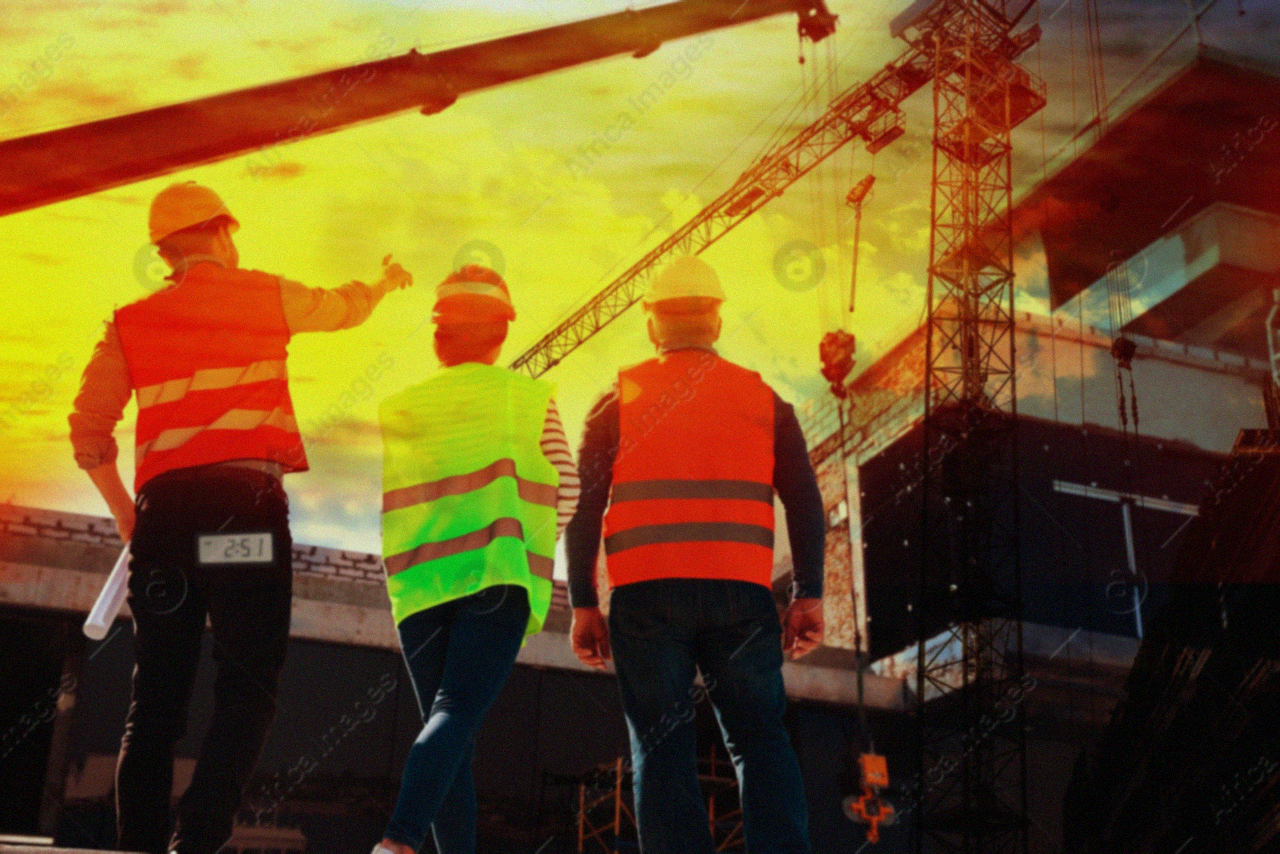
2,51
